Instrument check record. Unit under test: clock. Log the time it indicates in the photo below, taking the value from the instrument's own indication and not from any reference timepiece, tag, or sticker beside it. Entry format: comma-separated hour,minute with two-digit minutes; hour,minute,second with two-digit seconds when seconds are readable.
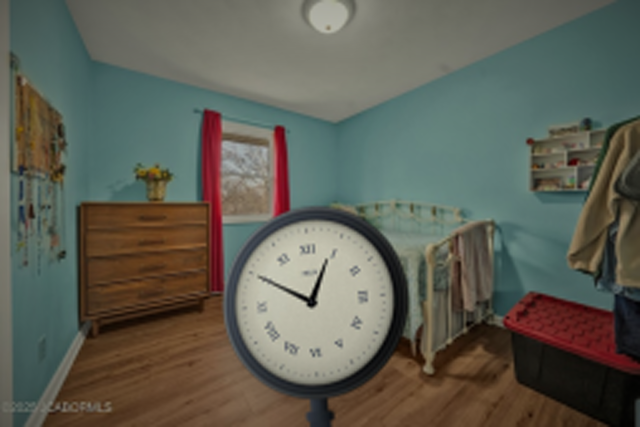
12,50
